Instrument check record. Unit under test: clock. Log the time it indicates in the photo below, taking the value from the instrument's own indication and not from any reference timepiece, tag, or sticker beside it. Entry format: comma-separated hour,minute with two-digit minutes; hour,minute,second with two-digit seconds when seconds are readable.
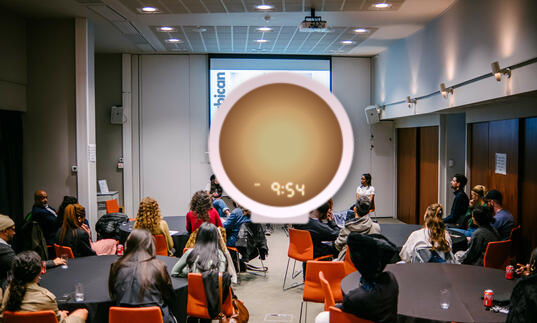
9,54
